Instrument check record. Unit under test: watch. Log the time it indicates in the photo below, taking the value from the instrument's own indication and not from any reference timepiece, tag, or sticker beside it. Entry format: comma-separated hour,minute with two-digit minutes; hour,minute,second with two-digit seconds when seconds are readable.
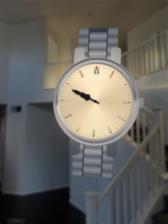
9,49
